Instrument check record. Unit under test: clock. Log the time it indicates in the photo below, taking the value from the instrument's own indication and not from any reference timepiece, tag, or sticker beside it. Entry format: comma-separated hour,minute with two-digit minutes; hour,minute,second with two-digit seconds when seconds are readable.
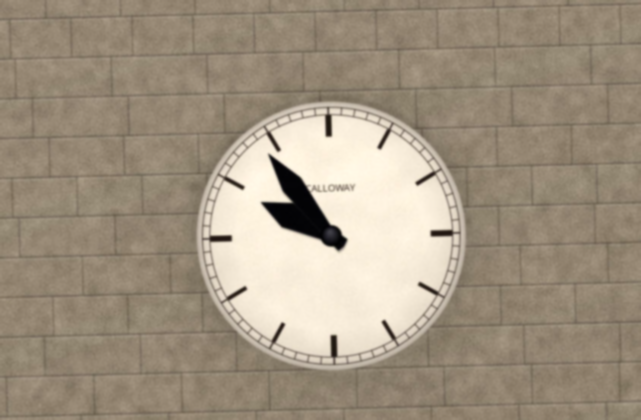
9,54
